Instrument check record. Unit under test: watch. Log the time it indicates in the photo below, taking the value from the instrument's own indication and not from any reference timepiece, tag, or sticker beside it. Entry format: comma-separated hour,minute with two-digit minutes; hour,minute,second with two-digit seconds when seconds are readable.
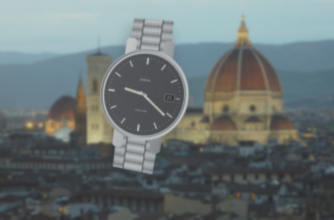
9,21
